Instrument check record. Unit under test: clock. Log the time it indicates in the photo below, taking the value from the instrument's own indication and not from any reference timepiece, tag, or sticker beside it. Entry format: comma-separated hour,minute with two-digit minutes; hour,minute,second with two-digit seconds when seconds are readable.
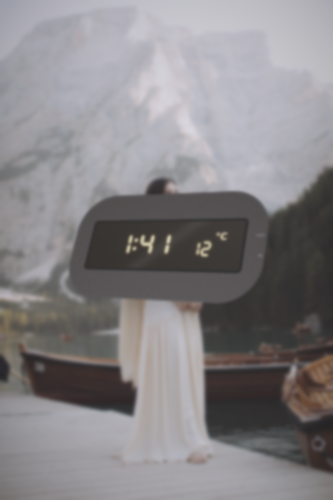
1,41
